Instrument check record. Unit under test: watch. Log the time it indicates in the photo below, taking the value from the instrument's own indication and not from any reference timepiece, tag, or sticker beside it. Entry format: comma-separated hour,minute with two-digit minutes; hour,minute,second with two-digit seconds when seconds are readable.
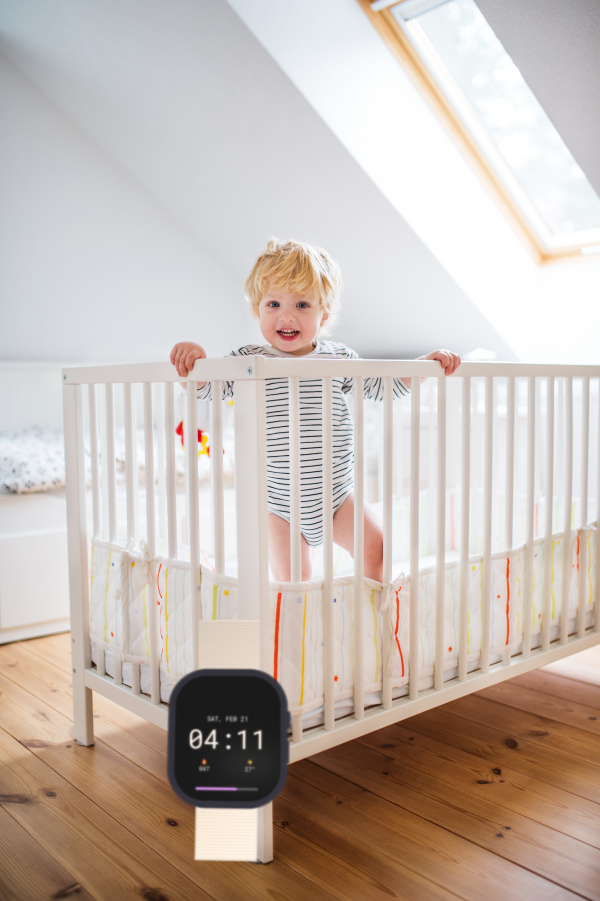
4,11
